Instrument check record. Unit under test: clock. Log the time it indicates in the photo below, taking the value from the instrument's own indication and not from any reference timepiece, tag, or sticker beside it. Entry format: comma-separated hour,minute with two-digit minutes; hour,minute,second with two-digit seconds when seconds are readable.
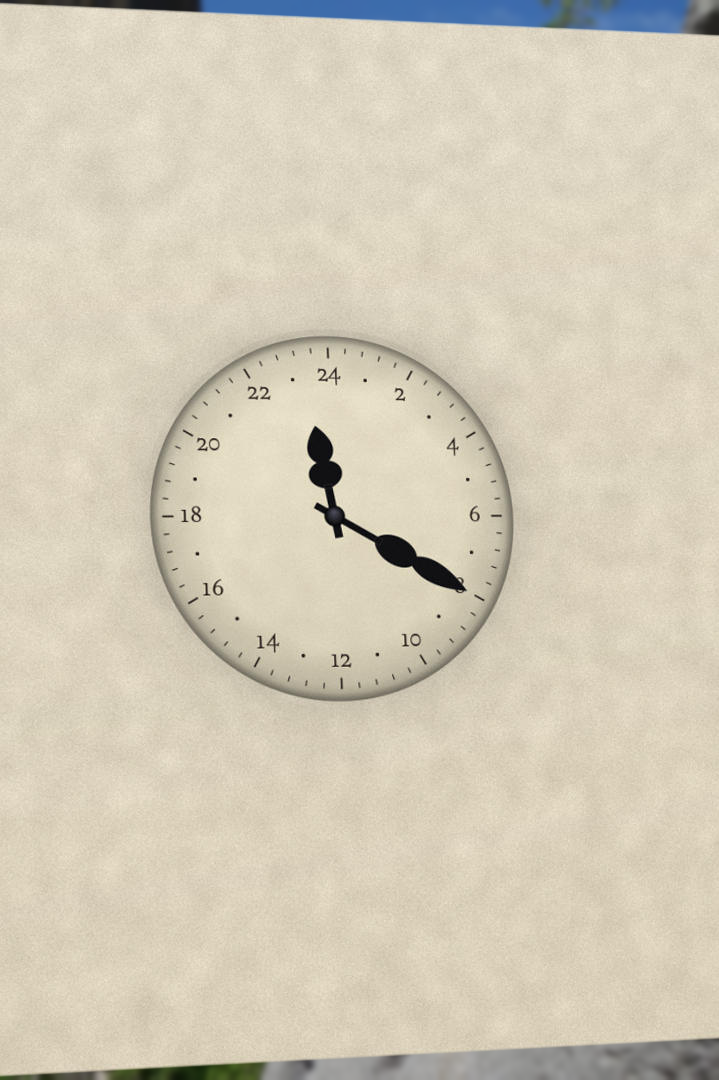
23,20
